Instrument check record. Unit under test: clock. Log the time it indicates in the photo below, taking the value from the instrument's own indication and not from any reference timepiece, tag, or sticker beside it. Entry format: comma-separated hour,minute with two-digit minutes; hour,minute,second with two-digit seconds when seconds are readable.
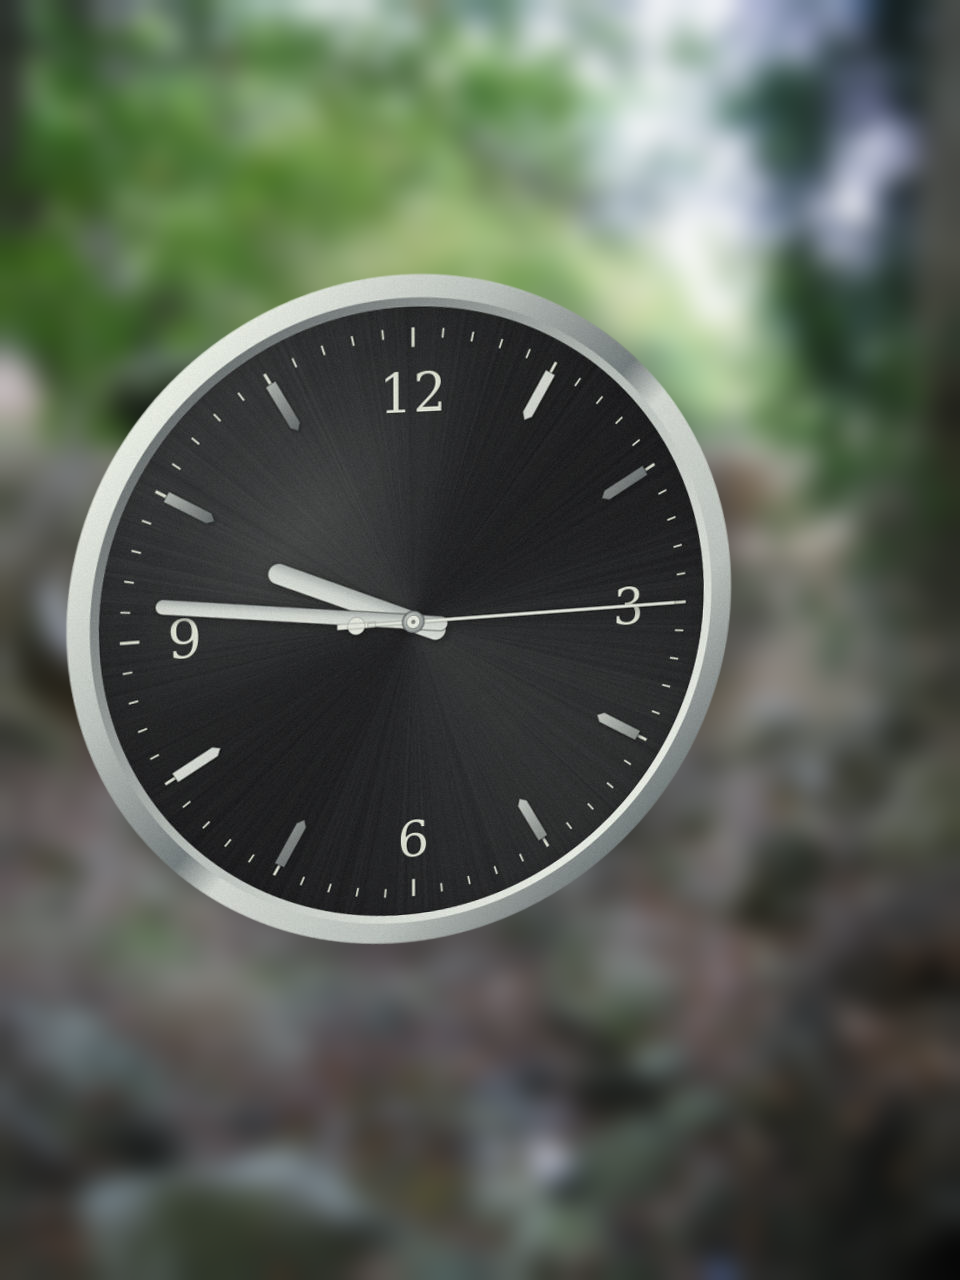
9,46,15
